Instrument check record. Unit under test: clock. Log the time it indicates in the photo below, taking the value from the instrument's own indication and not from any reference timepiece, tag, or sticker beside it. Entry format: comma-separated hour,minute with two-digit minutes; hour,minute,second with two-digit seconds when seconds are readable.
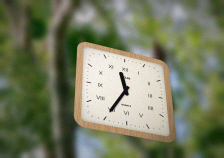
11,35
